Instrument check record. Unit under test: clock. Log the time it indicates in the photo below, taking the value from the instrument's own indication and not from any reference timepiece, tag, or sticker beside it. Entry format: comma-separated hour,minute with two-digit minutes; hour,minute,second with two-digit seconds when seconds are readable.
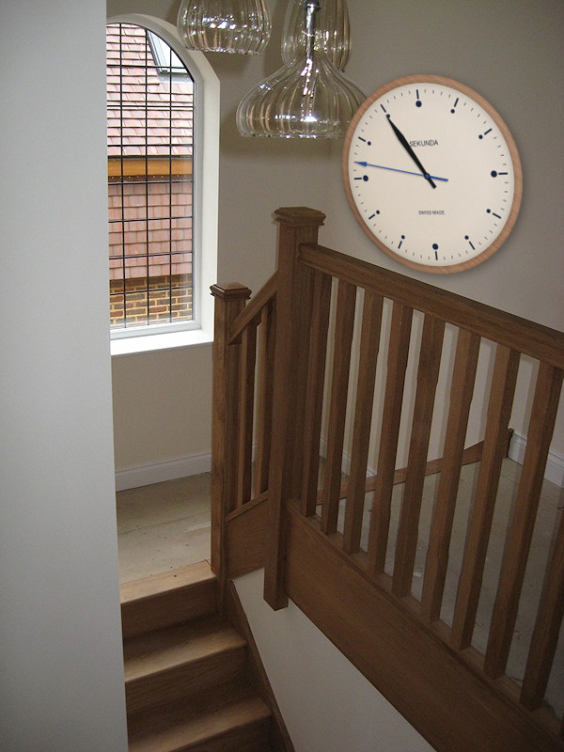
10,54,47
